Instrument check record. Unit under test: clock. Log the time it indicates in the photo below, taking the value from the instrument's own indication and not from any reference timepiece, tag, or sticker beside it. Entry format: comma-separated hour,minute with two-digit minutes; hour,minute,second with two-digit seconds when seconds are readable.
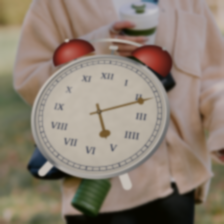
5,11
